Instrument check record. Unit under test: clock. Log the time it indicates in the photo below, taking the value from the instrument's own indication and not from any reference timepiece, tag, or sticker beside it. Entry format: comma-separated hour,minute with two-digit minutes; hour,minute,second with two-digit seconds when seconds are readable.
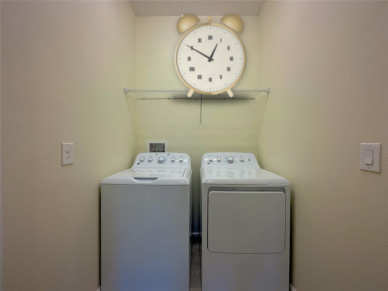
12,50
